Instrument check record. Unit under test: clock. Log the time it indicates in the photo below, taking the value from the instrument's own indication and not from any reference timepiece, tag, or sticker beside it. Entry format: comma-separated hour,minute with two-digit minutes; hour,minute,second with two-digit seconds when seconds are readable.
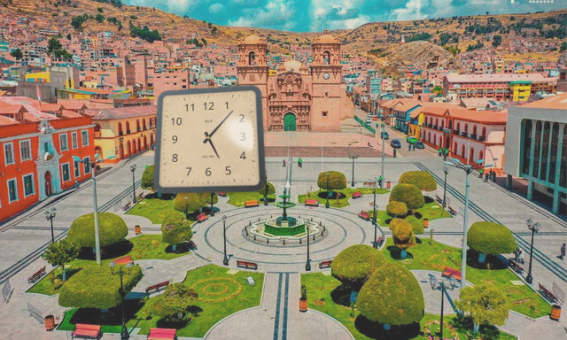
5,07
